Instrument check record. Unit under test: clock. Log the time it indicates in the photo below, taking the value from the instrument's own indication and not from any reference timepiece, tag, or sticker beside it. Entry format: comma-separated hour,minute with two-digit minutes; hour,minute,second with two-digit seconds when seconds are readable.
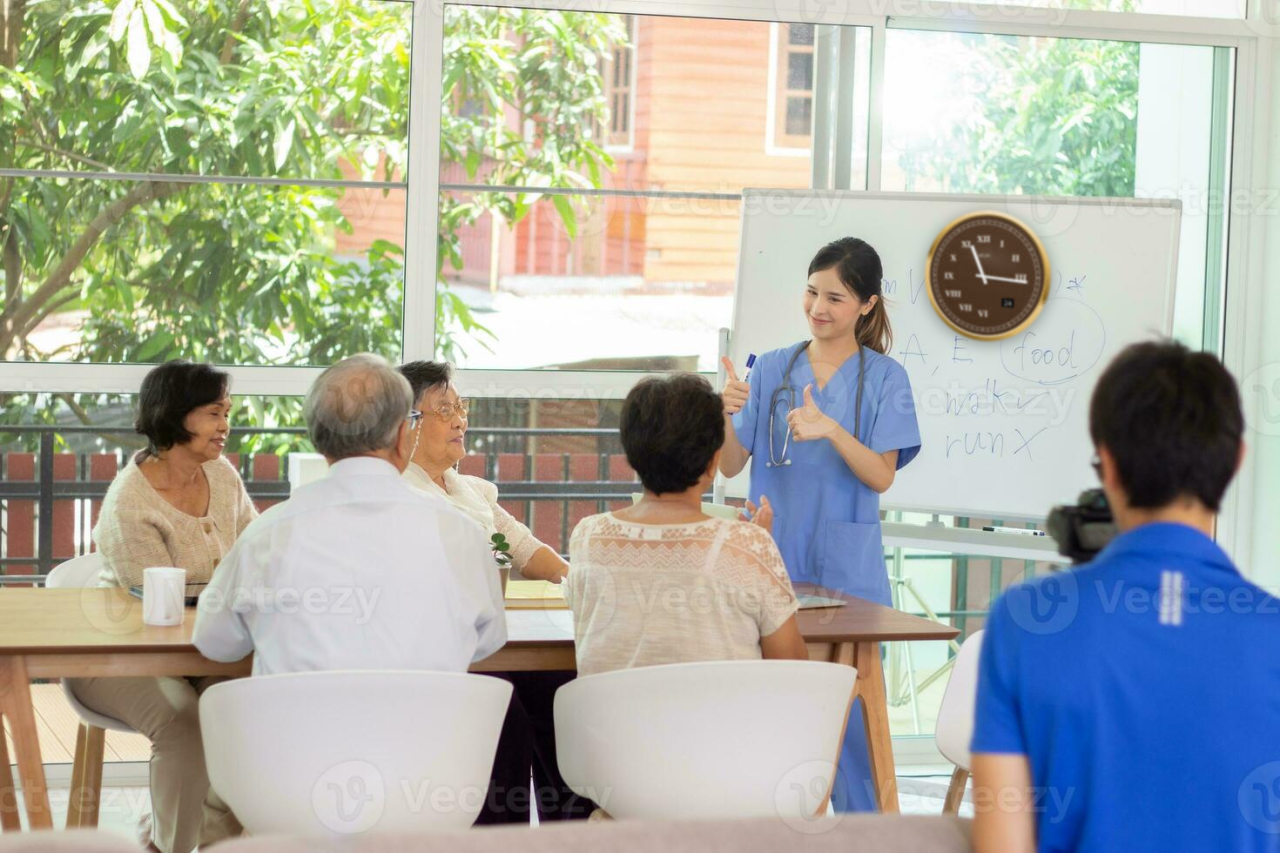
11,16
